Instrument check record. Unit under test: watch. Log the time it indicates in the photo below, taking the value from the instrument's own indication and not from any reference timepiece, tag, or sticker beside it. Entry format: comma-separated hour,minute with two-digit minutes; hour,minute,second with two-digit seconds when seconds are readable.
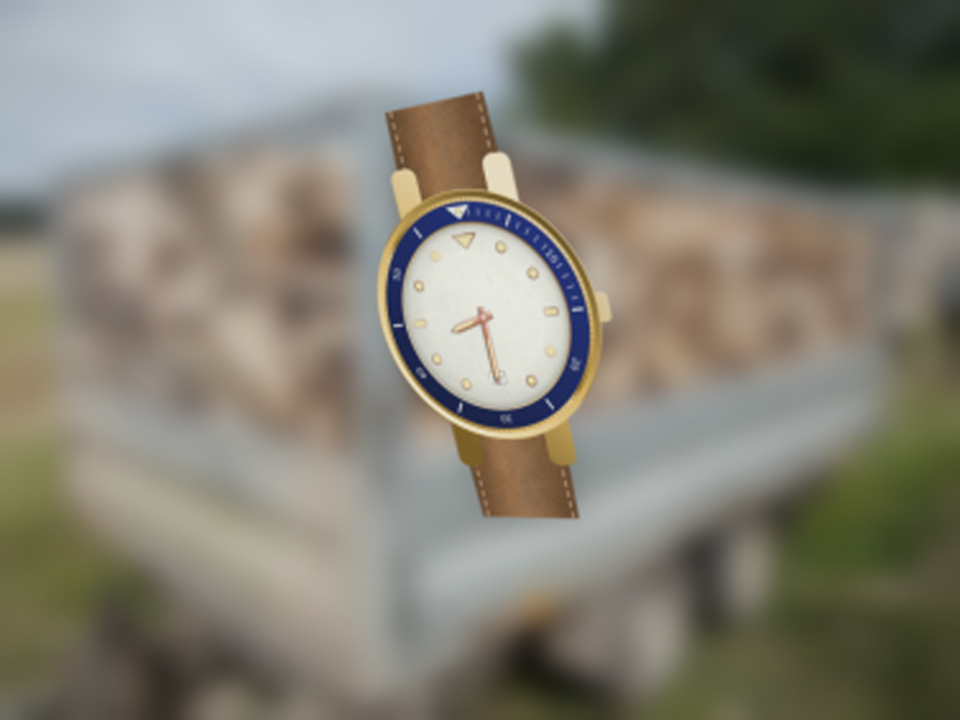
8,30
